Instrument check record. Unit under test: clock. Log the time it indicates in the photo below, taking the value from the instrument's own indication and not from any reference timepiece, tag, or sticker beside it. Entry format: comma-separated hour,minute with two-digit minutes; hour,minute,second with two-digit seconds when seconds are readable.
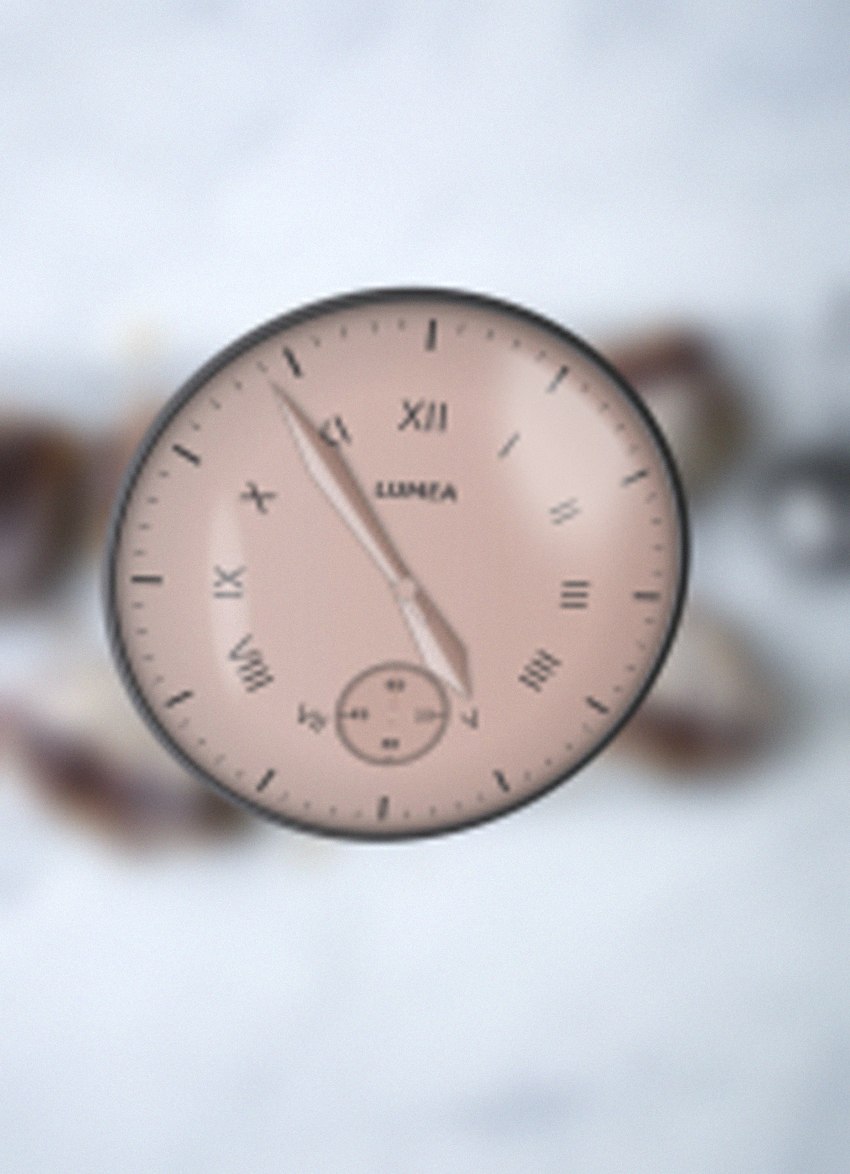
4,54
